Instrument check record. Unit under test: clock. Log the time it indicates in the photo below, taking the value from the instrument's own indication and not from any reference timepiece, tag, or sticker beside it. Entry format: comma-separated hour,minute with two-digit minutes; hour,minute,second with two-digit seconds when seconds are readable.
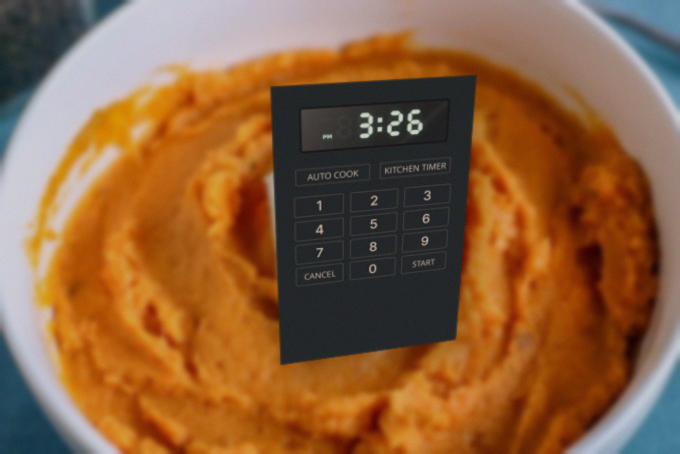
3,26
